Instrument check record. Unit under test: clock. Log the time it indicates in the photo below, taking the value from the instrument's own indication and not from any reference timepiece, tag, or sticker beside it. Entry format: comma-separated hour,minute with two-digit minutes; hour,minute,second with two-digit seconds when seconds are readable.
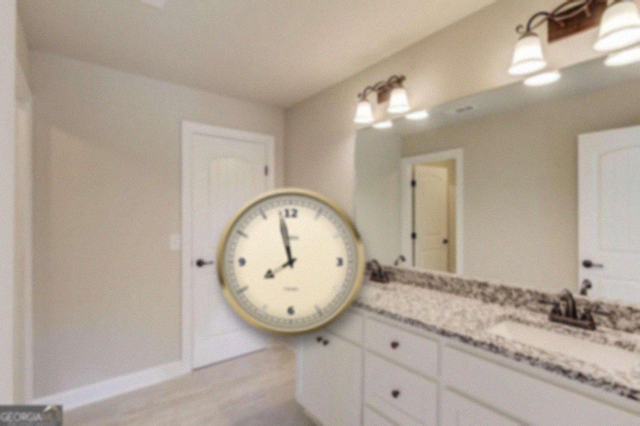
7,58
